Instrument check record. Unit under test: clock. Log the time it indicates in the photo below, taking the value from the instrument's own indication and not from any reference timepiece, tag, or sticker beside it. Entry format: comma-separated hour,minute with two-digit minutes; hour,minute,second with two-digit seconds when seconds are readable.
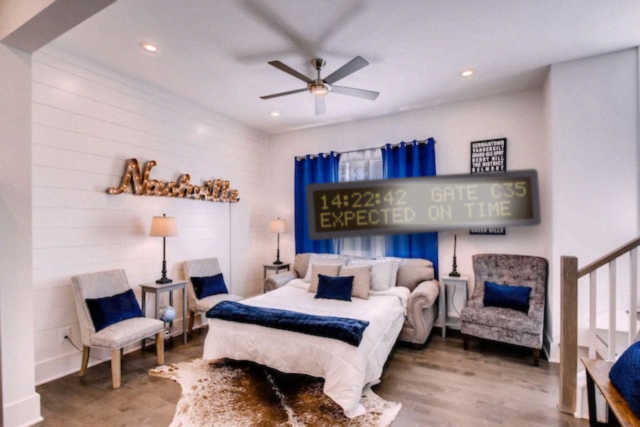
14,22,42
